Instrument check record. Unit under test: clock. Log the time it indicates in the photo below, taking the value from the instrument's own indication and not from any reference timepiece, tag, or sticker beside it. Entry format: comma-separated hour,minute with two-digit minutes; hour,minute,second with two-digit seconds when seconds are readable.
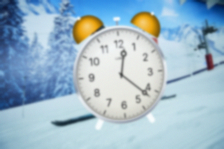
12,22
